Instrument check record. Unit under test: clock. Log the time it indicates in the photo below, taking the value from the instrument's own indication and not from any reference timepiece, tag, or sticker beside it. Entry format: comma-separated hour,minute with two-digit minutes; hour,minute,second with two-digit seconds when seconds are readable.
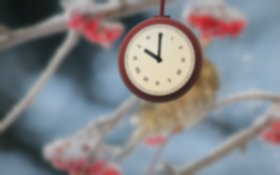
10,00
